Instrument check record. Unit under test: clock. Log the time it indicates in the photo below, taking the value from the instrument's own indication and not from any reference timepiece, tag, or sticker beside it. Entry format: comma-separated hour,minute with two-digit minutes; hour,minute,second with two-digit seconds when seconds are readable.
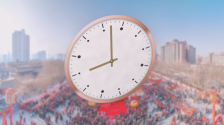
7,57
